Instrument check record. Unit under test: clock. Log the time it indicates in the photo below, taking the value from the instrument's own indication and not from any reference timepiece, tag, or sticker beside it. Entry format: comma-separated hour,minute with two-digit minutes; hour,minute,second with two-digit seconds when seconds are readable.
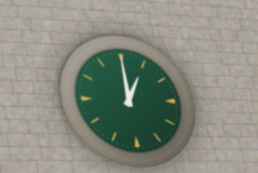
1,00
